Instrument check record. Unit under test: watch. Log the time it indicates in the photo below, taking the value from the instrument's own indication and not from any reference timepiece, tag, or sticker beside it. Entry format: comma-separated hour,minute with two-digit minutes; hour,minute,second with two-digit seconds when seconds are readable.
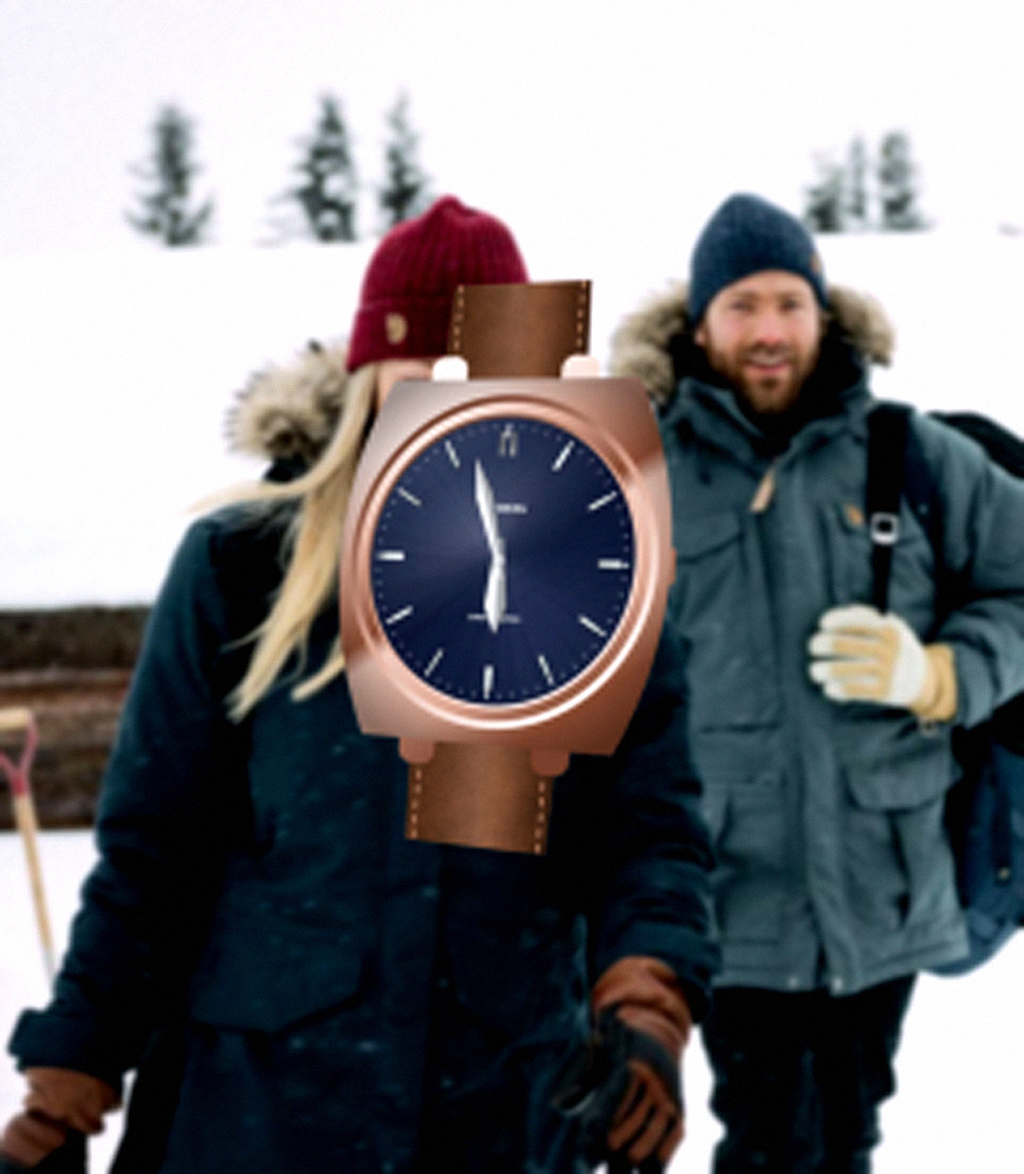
5,57
